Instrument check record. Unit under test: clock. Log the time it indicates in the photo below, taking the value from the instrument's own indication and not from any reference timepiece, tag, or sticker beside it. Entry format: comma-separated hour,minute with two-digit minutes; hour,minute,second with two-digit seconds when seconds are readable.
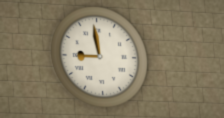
8,59
